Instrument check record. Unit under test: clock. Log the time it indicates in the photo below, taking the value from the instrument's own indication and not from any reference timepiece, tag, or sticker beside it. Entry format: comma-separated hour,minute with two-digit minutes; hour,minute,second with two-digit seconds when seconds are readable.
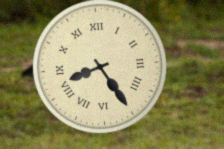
8,25
